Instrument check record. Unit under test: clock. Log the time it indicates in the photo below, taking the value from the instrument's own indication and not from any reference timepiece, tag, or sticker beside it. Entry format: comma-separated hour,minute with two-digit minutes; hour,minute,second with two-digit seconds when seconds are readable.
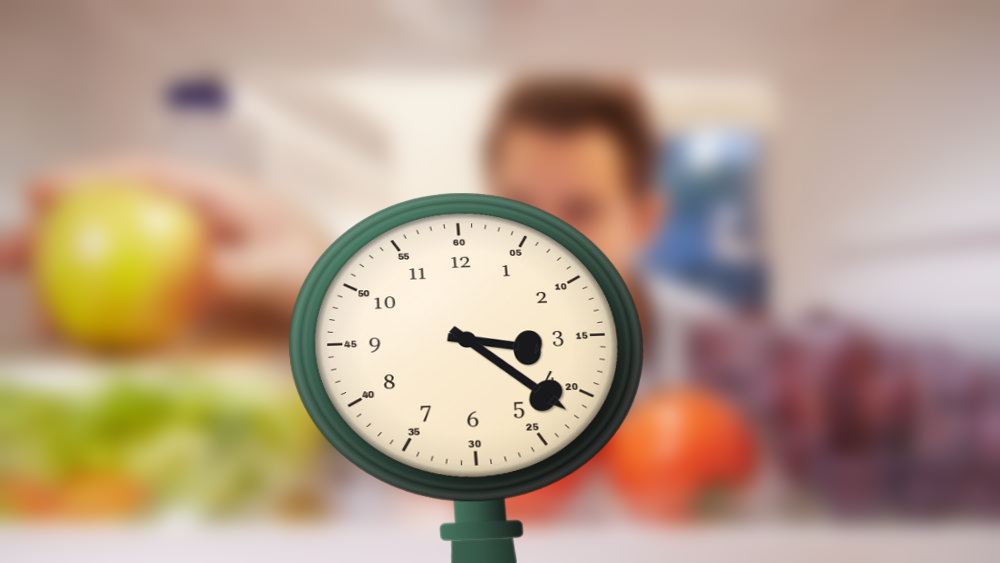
3,22
